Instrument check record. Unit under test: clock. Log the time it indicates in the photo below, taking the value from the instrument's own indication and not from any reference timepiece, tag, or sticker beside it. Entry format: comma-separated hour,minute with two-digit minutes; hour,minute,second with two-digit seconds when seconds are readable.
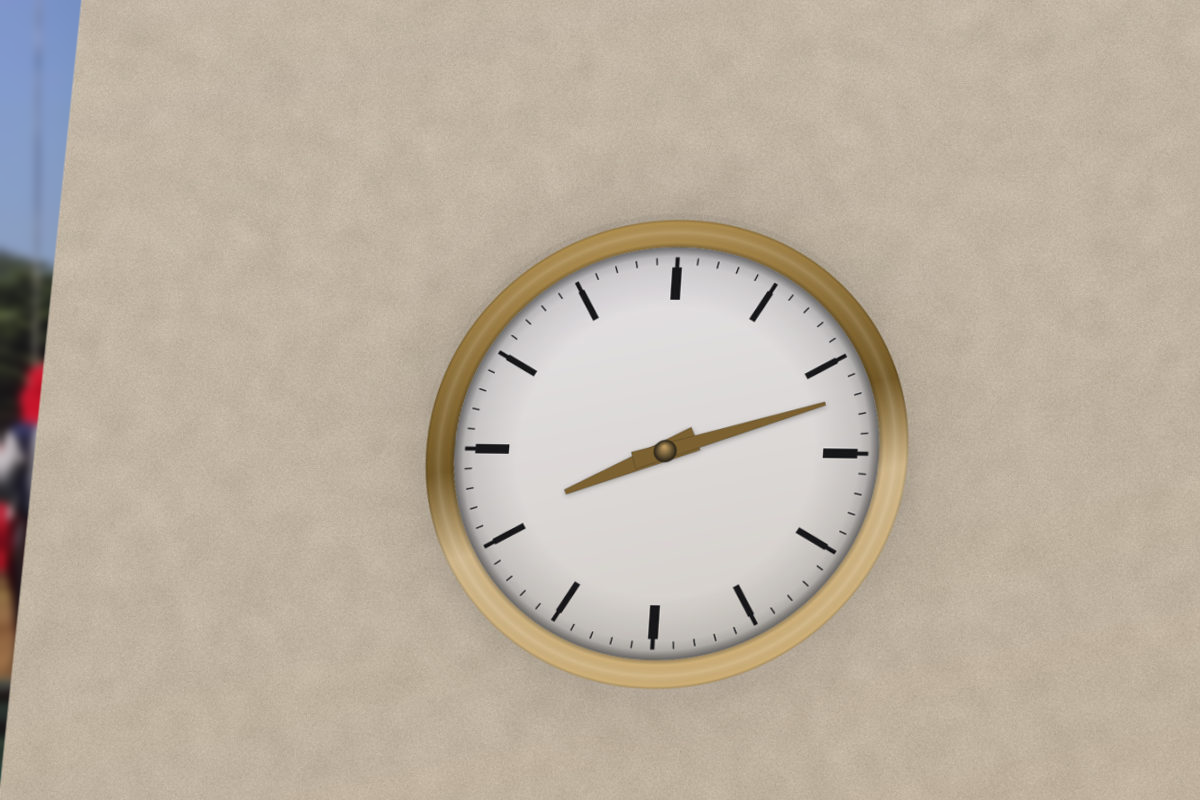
8,12
